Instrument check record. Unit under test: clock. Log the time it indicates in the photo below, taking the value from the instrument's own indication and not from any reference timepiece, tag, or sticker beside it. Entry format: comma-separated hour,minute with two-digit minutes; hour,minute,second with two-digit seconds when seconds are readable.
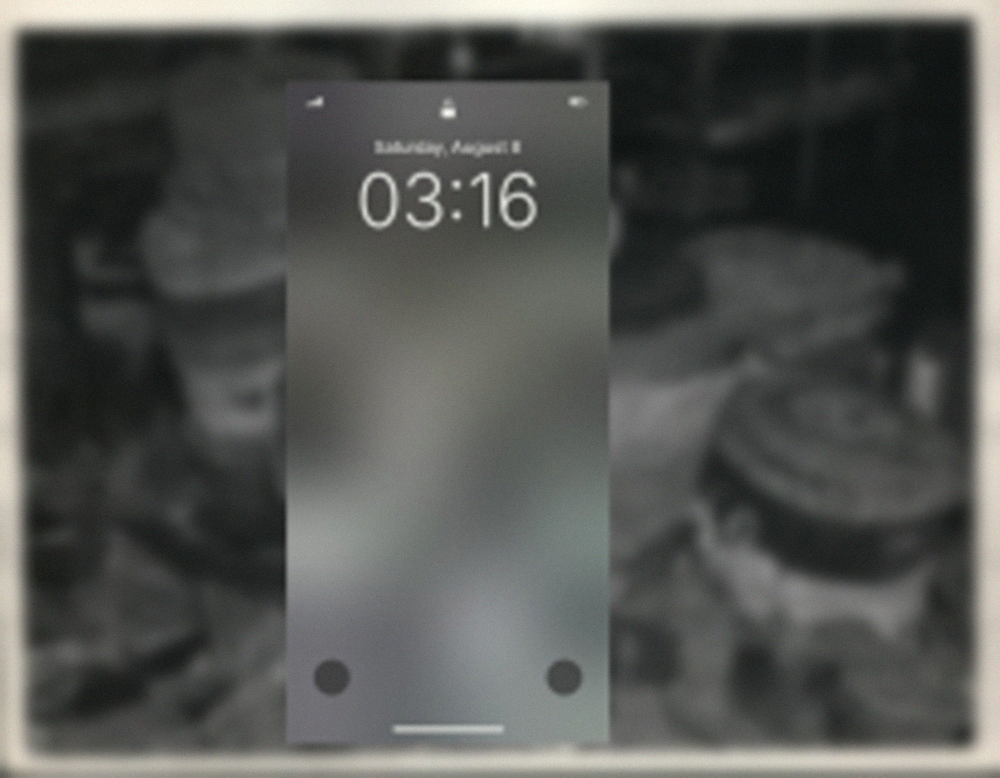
3,16
